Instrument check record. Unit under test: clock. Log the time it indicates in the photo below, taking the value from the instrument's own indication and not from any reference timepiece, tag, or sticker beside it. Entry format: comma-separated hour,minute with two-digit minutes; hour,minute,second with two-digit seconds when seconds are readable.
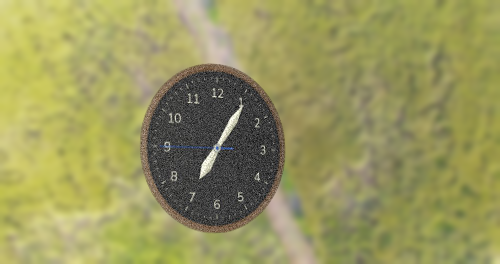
7,05,45
